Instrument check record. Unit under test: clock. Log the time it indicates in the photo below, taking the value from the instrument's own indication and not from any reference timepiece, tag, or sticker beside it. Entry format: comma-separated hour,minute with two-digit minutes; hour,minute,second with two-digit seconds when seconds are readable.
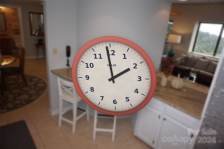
1,59
